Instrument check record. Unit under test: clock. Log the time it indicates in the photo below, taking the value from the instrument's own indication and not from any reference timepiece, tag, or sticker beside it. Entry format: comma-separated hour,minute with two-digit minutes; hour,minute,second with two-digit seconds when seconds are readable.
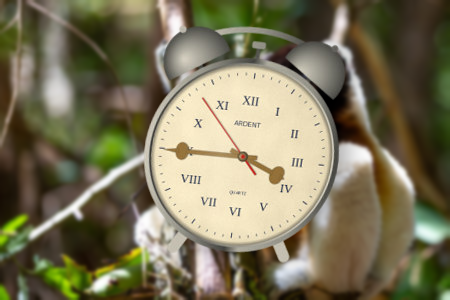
3,44,53
